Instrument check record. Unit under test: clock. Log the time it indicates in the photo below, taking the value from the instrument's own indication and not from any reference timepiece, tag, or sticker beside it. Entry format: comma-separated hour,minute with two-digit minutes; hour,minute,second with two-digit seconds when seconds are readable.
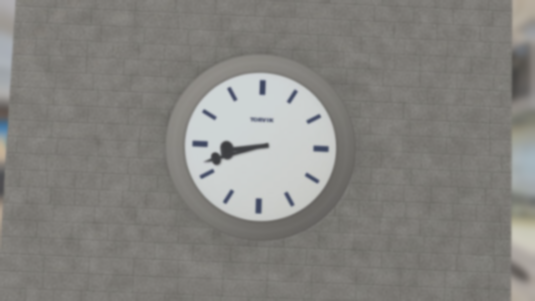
8,42
